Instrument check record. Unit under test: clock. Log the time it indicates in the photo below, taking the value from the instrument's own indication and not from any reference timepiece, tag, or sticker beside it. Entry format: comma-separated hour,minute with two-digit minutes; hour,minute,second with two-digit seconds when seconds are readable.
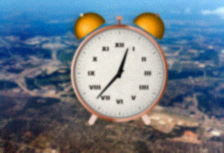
12,37
